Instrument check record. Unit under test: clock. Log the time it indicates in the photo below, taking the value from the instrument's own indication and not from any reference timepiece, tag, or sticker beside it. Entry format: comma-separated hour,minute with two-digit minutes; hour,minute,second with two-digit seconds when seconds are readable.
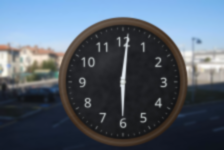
6,01
